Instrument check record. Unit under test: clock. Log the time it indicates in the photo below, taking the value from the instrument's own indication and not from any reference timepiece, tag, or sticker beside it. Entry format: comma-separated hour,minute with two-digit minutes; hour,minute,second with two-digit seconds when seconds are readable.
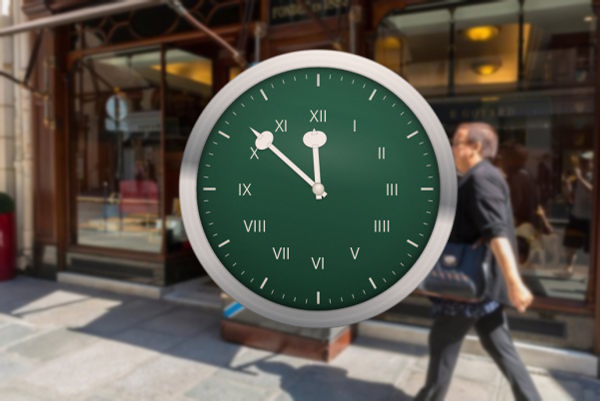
11,52
